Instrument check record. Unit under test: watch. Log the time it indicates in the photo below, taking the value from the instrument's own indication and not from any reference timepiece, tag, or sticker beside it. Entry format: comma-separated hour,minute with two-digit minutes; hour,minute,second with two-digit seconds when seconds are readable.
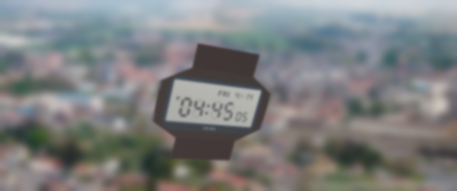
4,45
